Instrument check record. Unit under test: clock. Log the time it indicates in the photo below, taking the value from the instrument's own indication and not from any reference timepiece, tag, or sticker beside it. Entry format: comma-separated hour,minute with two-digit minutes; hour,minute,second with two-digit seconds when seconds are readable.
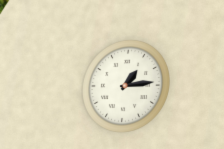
1,14
